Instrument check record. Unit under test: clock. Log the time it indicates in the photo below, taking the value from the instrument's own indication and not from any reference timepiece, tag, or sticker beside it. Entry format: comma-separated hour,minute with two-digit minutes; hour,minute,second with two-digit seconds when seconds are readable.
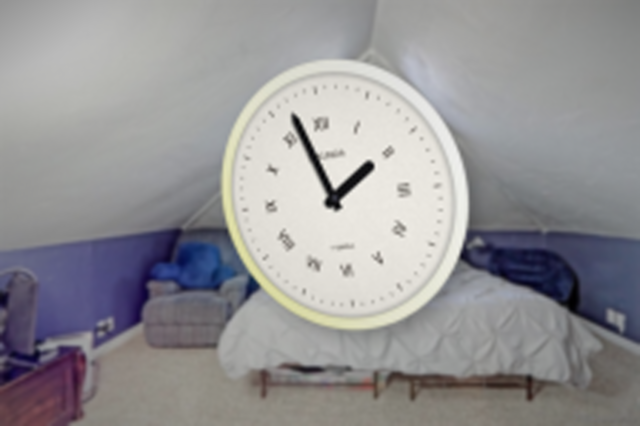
1,57
